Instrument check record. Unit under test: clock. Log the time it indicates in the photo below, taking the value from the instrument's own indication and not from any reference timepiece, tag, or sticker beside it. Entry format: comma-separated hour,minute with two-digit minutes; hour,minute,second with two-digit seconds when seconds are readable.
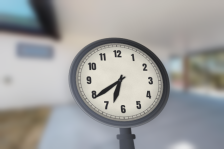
6,39
